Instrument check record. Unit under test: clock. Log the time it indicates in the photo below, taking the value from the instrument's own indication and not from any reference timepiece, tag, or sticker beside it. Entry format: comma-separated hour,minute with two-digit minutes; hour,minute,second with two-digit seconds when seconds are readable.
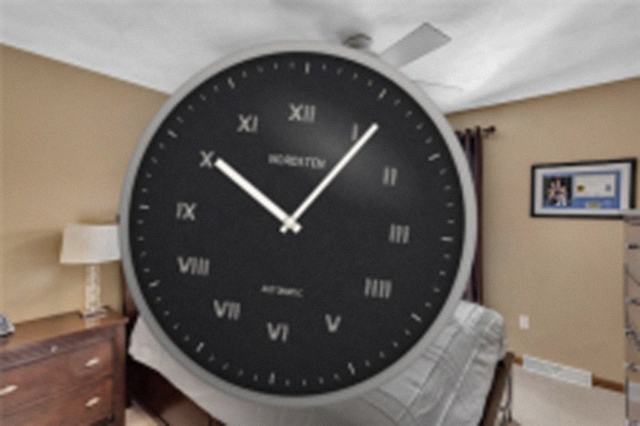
10,06
